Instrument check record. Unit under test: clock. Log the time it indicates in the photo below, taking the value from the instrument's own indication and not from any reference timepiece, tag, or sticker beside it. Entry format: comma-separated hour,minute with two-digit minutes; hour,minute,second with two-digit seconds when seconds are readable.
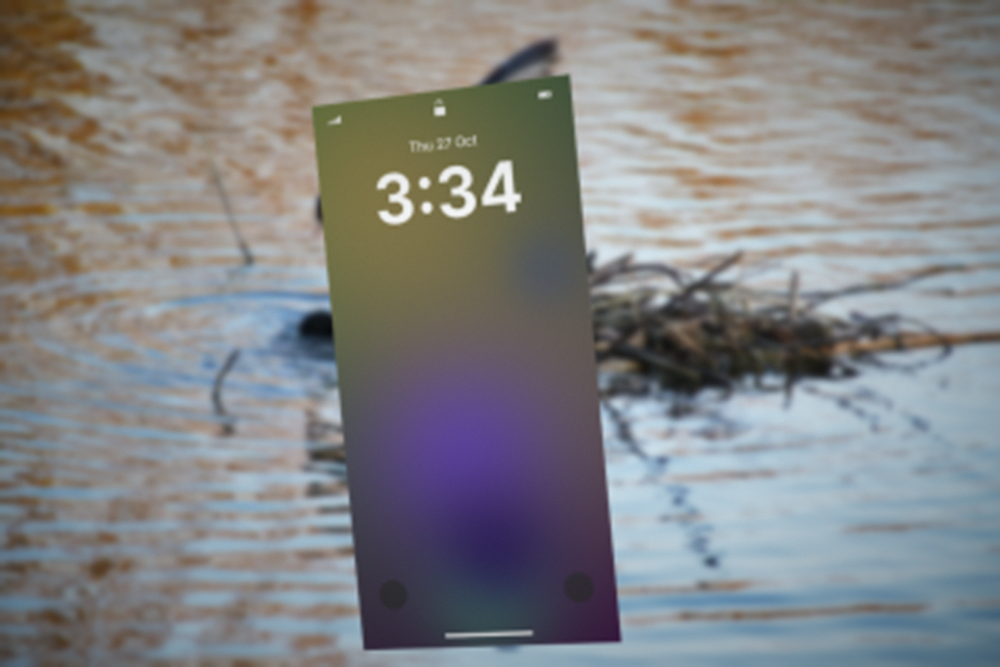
3,34
